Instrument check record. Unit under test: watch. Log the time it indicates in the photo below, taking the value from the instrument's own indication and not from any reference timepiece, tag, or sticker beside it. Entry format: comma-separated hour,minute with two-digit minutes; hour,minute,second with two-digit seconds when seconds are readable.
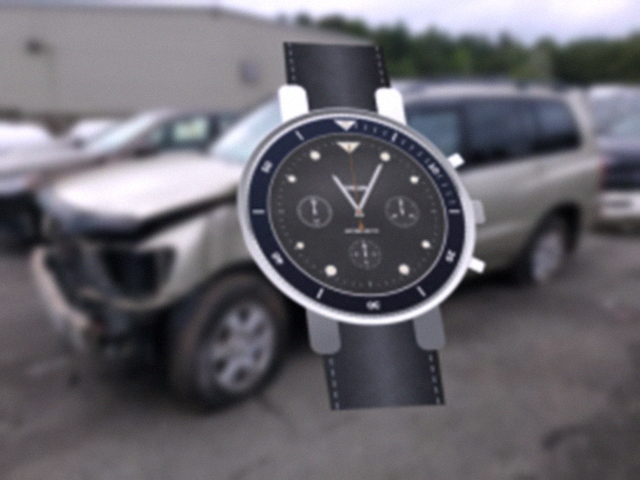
11,05
